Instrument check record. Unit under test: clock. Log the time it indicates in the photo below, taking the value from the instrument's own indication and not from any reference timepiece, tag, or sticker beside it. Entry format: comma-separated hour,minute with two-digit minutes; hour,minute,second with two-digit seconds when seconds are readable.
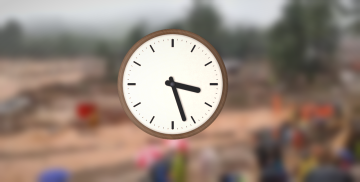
3,27
